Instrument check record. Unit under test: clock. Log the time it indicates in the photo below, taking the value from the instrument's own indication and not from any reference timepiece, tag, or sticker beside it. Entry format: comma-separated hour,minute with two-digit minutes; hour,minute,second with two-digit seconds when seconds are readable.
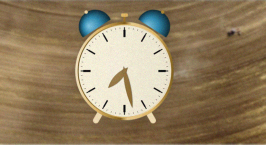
7,28
